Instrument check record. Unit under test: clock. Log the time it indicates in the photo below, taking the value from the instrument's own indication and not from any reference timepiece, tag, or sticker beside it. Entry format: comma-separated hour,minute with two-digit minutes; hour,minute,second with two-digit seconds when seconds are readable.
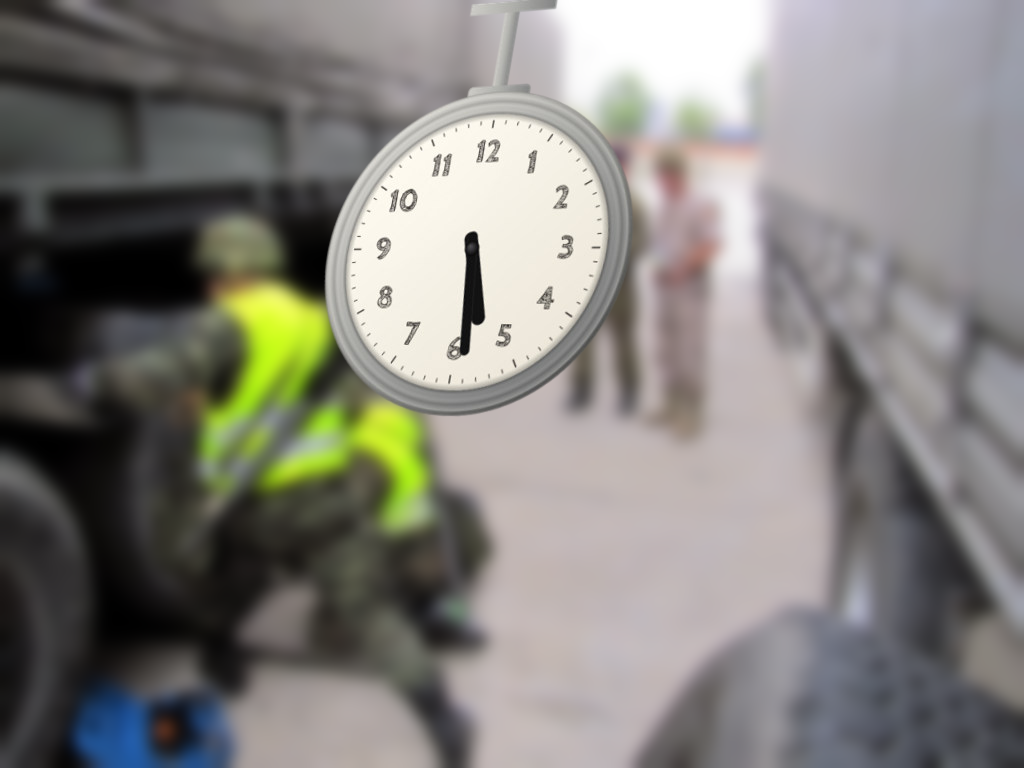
5,29
